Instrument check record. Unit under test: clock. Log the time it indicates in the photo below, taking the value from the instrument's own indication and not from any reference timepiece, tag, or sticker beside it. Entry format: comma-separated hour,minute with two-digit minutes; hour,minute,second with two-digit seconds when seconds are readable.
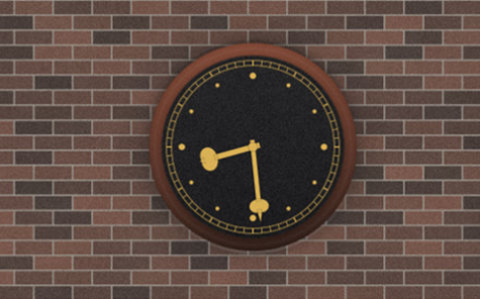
8,29
